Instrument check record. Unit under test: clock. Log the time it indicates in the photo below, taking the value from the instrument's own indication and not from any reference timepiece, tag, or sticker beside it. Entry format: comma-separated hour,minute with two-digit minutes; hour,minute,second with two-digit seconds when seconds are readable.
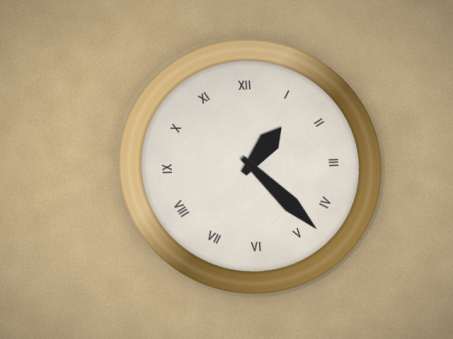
1,23
